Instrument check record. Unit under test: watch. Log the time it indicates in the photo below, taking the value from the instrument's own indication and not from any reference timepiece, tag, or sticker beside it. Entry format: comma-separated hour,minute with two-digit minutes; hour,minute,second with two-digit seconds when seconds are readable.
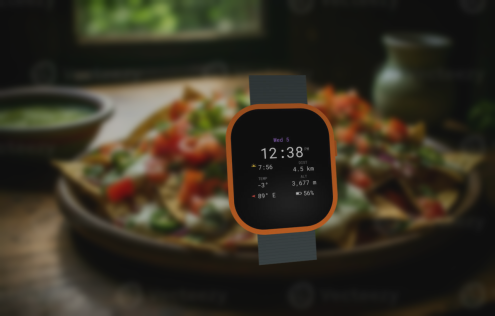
12,38
